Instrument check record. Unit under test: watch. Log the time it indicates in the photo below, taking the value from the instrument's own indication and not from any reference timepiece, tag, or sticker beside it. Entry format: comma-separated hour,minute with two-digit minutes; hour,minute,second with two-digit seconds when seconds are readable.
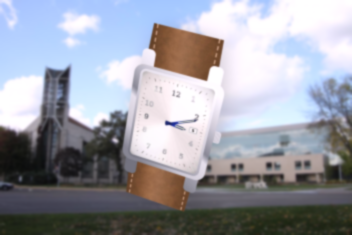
3,11
